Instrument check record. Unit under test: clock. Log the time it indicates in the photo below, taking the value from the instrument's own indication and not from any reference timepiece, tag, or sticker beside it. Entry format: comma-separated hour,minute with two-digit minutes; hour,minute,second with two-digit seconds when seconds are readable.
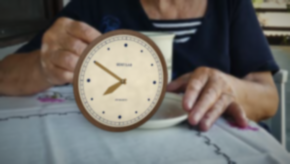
7,50
